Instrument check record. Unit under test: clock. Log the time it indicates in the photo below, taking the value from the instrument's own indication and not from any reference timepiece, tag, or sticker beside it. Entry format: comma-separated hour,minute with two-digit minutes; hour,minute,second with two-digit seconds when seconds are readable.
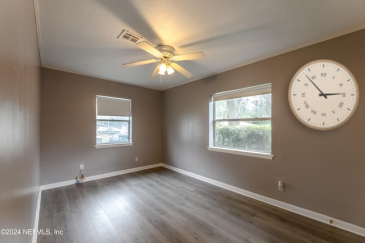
2,53
